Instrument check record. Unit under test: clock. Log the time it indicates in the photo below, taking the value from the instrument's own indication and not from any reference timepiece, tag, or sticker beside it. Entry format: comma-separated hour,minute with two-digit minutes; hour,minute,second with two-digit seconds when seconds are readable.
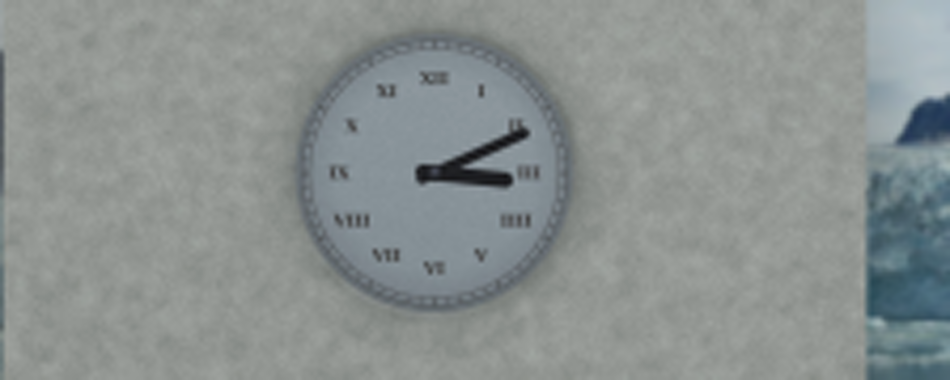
3,11
